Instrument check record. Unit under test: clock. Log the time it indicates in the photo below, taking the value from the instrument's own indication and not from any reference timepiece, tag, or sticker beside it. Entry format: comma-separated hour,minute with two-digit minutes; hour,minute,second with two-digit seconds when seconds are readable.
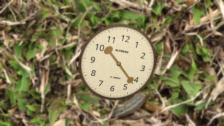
10,22
